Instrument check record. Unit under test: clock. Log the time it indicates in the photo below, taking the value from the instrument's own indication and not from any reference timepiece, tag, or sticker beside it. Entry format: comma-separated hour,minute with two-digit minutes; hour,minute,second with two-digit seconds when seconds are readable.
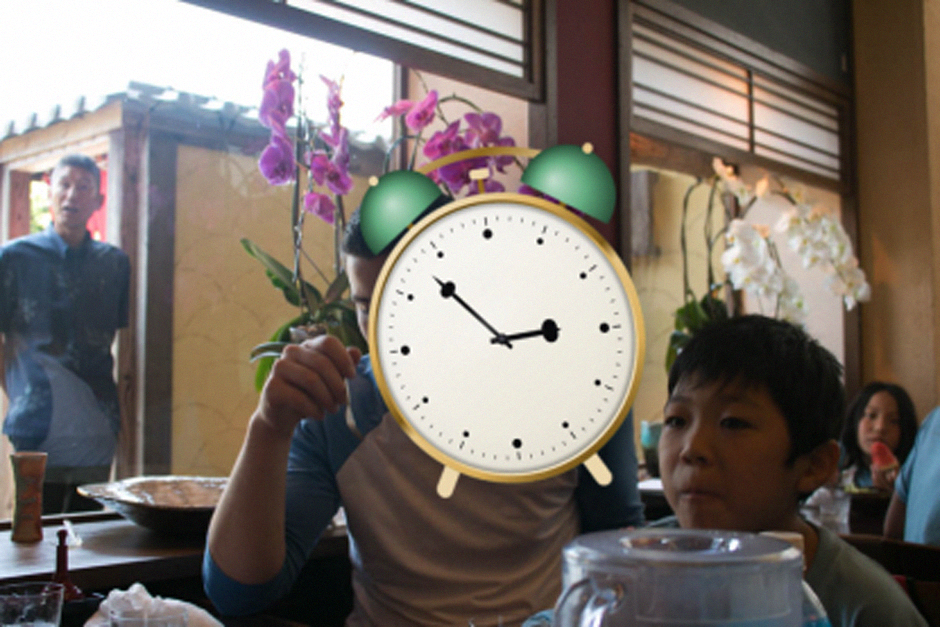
2,53
